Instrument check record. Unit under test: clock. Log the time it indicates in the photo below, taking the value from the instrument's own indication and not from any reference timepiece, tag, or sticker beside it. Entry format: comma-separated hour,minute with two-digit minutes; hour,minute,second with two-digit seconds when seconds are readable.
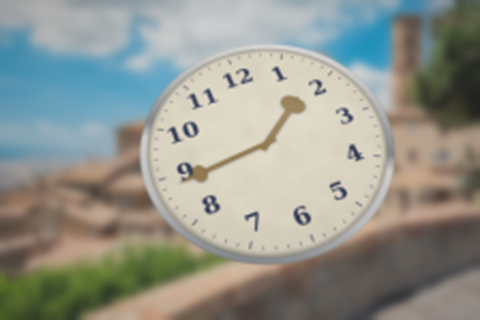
1,44
